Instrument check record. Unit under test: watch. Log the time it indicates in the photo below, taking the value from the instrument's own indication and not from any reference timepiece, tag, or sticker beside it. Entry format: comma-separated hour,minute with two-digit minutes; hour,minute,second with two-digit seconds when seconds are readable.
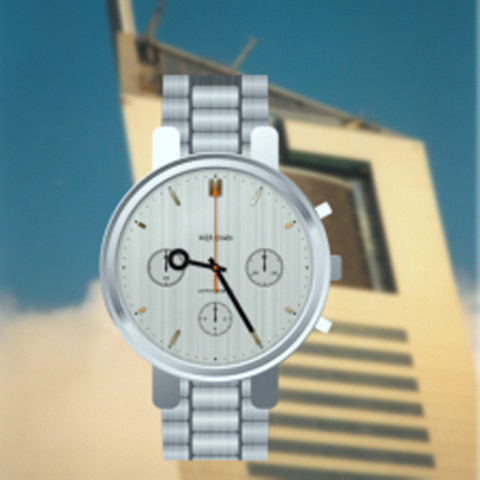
9,25
